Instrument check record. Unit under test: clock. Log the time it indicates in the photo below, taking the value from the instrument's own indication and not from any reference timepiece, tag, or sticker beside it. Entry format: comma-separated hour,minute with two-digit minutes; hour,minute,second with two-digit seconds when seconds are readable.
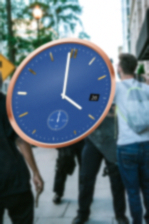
3,59
